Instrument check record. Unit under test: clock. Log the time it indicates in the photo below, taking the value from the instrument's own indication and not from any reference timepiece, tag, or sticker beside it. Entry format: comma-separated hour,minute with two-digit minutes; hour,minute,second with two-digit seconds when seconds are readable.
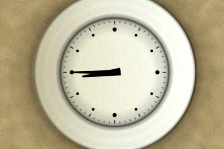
8,45
